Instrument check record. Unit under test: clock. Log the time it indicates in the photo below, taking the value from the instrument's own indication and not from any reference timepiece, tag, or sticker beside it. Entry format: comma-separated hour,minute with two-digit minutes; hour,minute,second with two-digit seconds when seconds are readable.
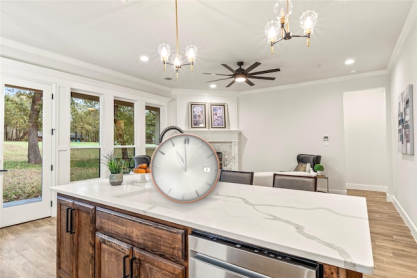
10,59
